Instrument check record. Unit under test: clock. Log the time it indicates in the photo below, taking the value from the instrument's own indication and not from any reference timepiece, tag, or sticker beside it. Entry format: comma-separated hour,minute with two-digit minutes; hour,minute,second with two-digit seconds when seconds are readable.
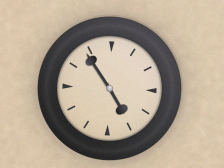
4,54
